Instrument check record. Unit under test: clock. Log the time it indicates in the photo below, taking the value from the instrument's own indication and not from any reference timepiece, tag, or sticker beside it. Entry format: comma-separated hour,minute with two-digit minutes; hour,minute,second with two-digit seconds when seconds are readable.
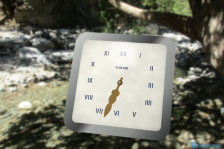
6,33
